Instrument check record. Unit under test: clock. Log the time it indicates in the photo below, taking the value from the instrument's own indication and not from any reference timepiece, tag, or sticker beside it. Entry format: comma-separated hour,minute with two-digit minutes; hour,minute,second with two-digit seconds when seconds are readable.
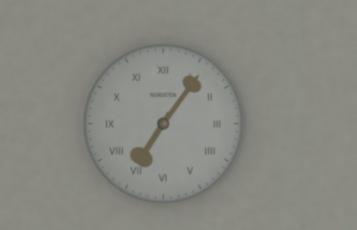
7,06
